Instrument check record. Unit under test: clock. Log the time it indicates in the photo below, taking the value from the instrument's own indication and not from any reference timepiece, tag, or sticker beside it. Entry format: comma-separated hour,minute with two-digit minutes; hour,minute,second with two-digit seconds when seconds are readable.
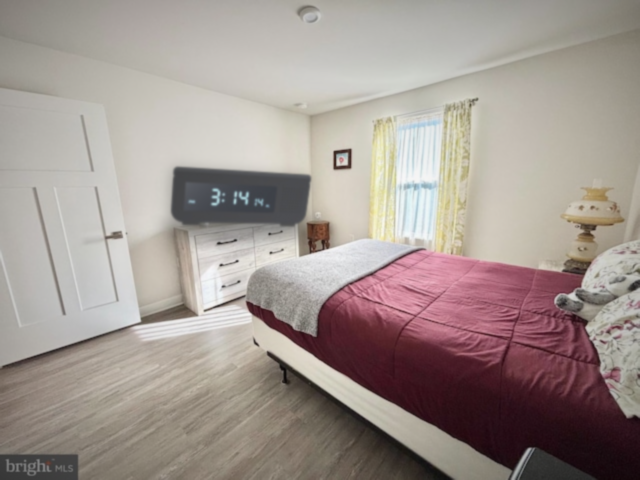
3,14
